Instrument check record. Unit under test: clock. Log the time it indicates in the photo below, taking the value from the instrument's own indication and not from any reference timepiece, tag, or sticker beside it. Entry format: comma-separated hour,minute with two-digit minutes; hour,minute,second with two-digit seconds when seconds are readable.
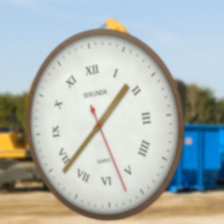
1,38,27
